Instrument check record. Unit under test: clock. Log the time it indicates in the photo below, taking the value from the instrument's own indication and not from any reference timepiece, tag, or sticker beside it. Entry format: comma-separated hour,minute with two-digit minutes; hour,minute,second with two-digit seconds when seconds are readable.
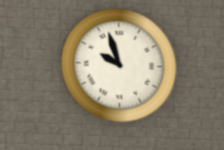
9,57
